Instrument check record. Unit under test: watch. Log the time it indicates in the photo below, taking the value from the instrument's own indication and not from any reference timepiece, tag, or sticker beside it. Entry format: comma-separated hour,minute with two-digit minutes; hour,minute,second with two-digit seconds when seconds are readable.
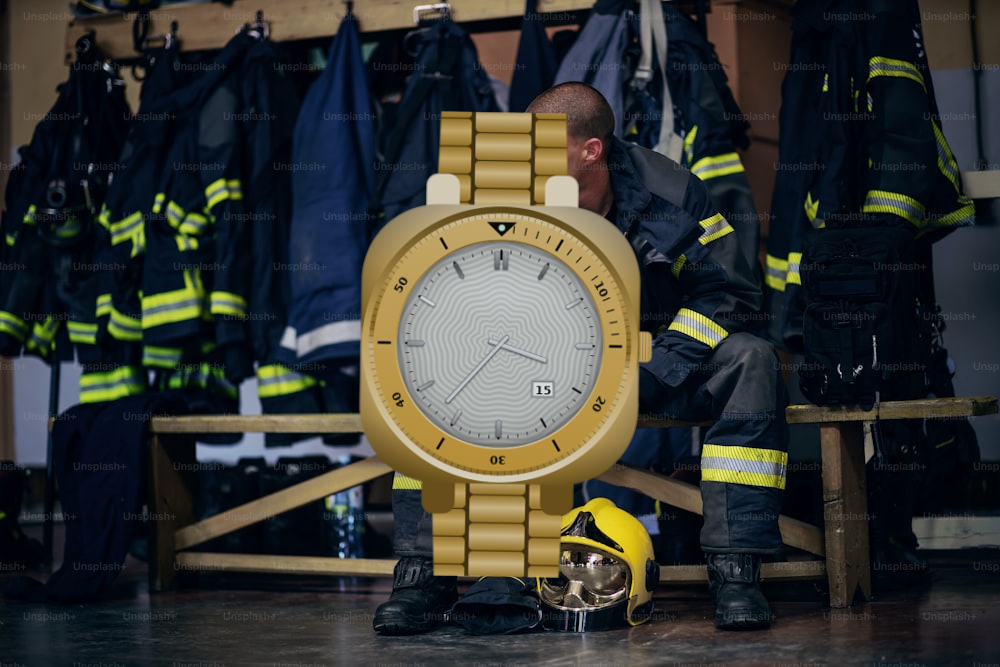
3,37
